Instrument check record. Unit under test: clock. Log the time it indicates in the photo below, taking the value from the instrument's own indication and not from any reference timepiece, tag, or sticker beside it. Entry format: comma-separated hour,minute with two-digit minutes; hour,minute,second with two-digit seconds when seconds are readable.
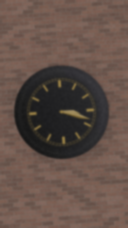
3,18
